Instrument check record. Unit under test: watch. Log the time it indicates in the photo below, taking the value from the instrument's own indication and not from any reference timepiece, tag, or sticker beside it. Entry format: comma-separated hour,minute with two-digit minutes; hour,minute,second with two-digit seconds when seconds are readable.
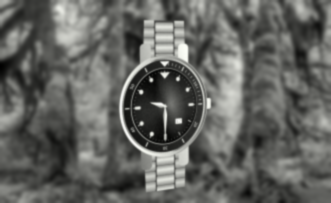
9,30
